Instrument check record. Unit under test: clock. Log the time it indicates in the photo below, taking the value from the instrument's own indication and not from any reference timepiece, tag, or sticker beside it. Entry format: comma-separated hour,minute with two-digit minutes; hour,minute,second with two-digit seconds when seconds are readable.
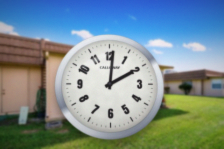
2,01
